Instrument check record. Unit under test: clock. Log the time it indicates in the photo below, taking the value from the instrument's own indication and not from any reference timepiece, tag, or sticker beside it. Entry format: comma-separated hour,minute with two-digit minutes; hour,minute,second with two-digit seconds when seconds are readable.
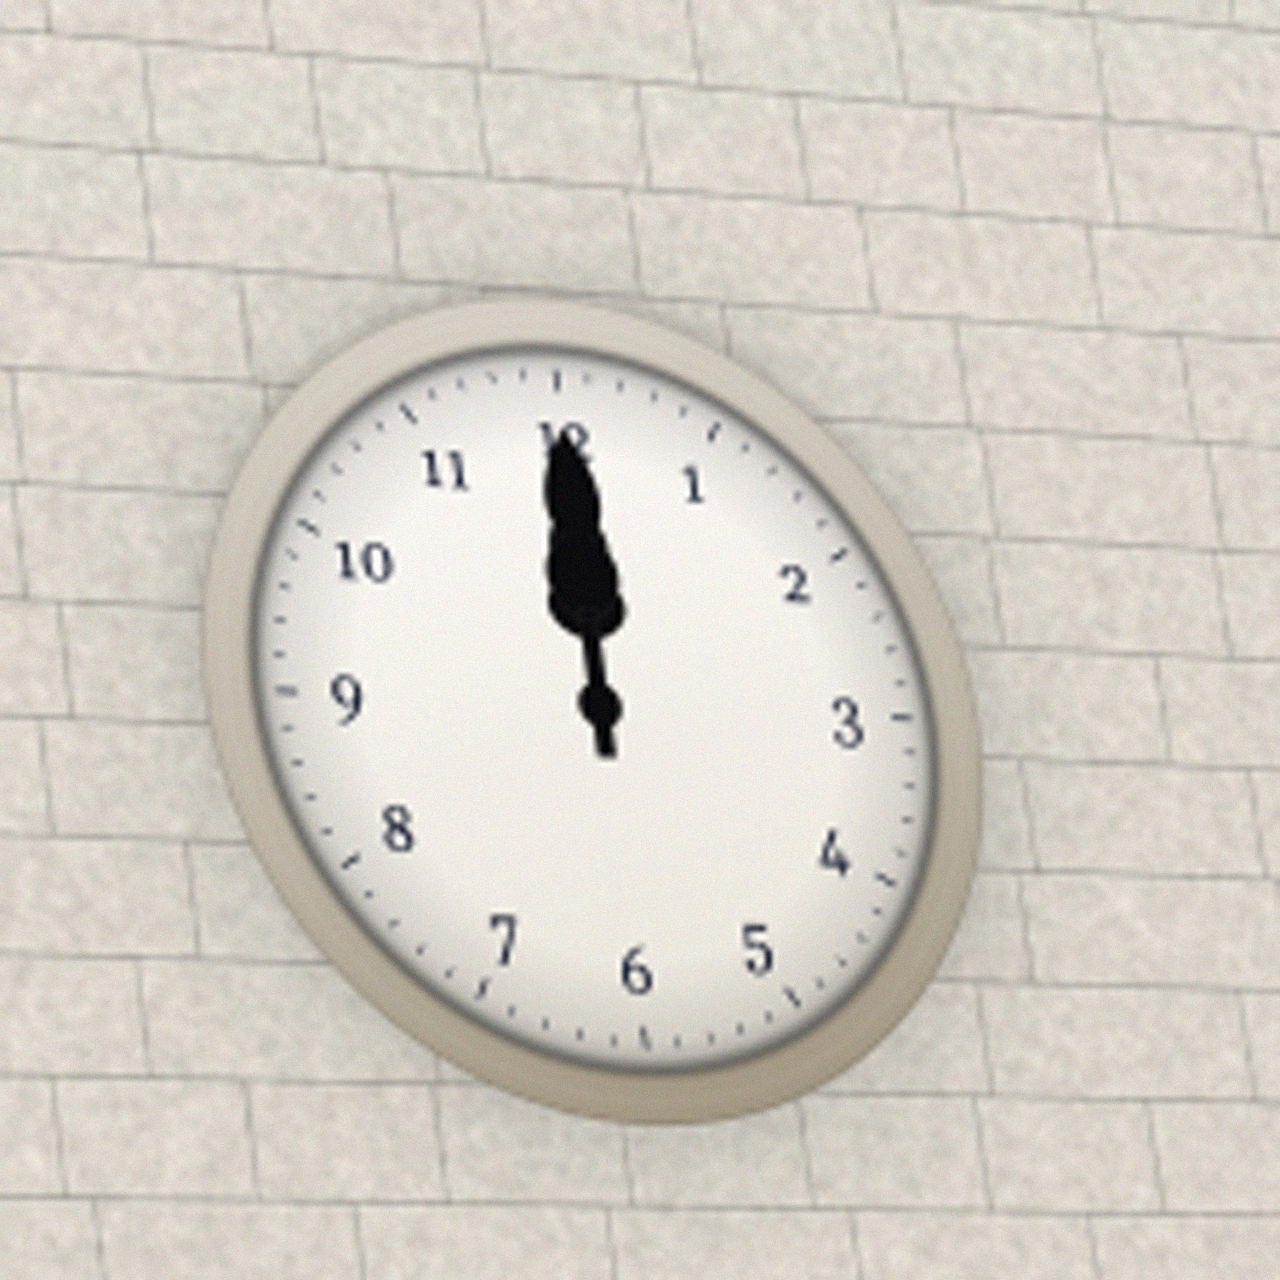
12,00
